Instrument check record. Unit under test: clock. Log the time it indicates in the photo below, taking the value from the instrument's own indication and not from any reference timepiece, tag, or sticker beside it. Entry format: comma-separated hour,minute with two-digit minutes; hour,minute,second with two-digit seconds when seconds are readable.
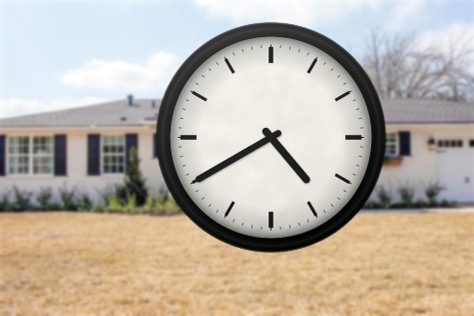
4,40
